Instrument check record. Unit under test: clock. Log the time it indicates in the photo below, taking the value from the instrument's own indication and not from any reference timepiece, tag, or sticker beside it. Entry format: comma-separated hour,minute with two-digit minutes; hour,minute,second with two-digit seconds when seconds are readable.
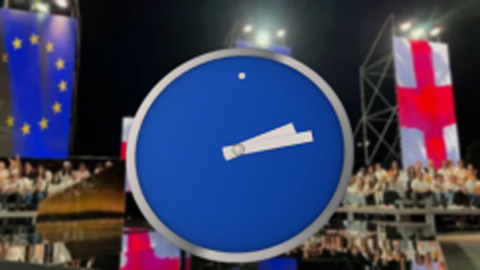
2,13
